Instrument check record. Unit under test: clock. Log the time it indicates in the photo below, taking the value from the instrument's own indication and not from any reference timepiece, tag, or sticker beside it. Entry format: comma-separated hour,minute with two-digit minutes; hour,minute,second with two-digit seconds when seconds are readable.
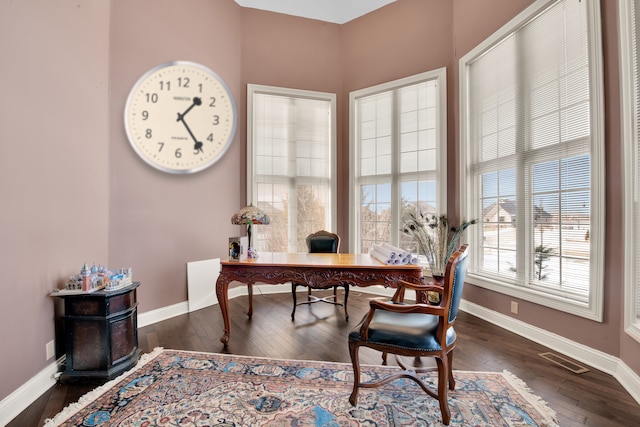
1,24
